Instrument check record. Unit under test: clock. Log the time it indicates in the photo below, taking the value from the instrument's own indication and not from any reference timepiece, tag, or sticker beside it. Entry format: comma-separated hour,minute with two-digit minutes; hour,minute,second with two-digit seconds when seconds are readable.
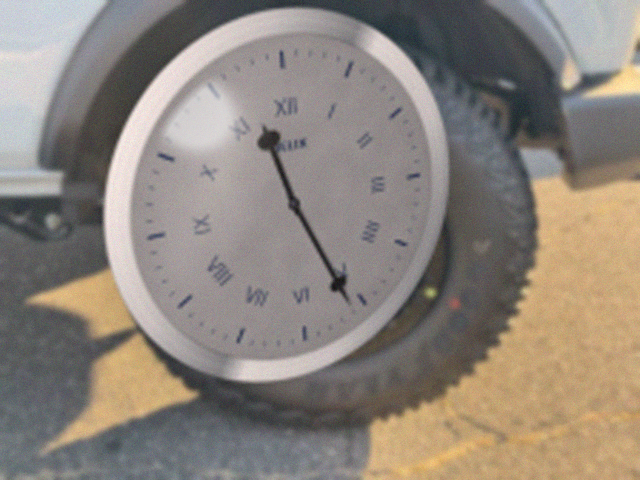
11,26
